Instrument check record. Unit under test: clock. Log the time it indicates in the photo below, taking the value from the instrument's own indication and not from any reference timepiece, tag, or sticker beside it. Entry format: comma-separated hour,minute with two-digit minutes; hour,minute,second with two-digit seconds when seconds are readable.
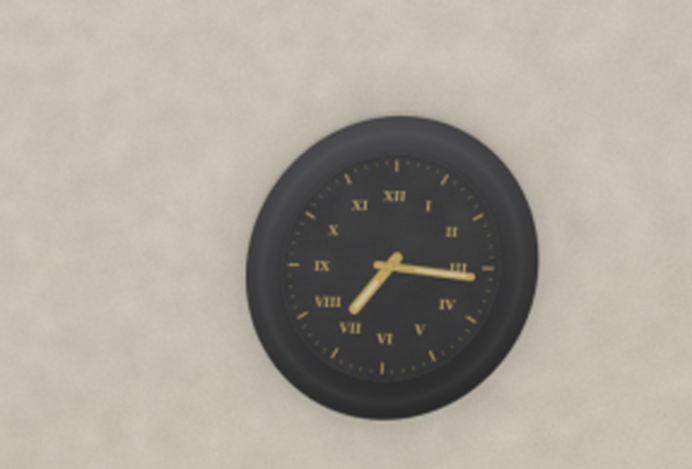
7,16
